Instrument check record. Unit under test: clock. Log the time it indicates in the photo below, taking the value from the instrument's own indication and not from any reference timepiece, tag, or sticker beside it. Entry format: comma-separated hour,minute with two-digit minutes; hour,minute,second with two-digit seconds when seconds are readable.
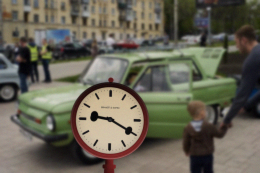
9,20
